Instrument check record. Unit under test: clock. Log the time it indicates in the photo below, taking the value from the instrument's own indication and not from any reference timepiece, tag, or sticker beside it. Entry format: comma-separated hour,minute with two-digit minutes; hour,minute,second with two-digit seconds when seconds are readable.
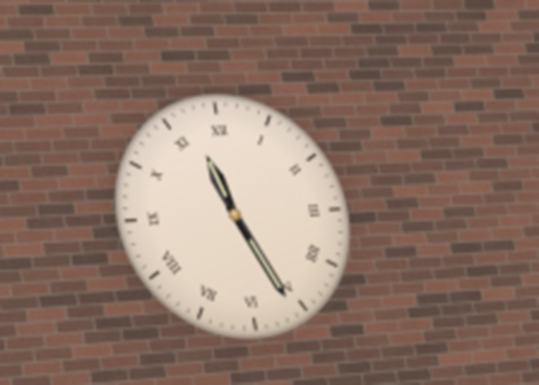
11,26
